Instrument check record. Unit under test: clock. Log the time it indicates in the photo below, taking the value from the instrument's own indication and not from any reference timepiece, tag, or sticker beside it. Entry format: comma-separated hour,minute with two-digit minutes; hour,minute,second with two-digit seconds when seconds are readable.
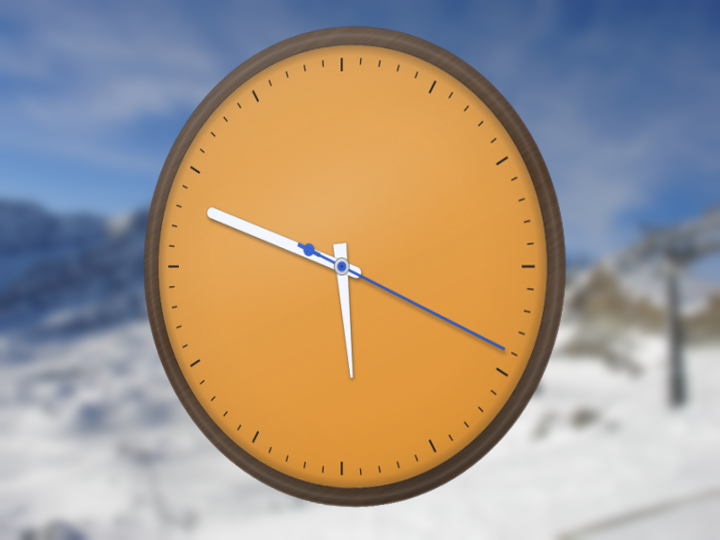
5,48,19
